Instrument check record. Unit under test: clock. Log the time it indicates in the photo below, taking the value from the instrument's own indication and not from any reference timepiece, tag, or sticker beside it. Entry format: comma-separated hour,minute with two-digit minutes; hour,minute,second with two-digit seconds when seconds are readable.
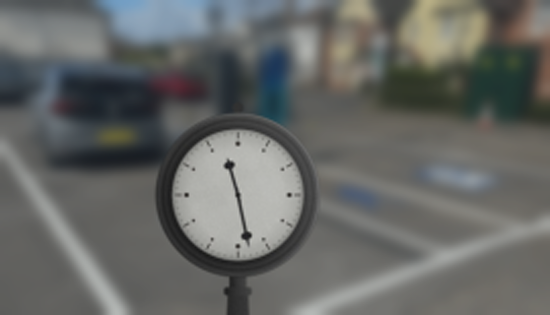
11,28
